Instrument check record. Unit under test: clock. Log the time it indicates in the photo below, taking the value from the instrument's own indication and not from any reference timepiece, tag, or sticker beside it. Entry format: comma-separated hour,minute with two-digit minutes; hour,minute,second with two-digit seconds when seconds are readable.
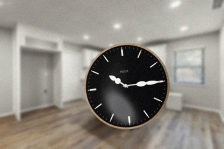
10,15
